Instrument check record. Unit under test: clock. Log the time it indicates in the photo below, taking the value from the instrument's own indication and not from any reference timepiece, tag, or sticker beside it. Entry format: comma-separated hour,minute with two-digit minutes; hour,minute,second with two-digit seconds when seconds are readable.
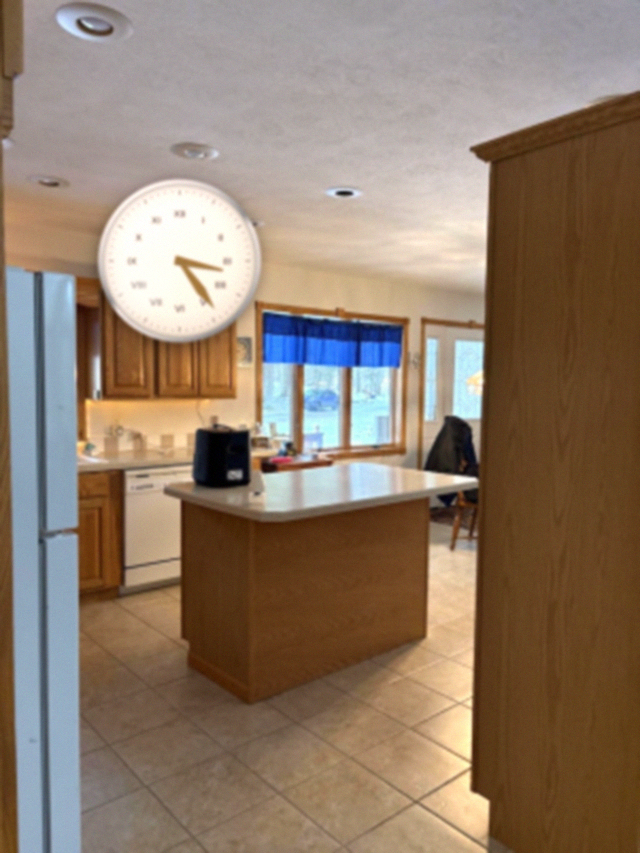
3,24
